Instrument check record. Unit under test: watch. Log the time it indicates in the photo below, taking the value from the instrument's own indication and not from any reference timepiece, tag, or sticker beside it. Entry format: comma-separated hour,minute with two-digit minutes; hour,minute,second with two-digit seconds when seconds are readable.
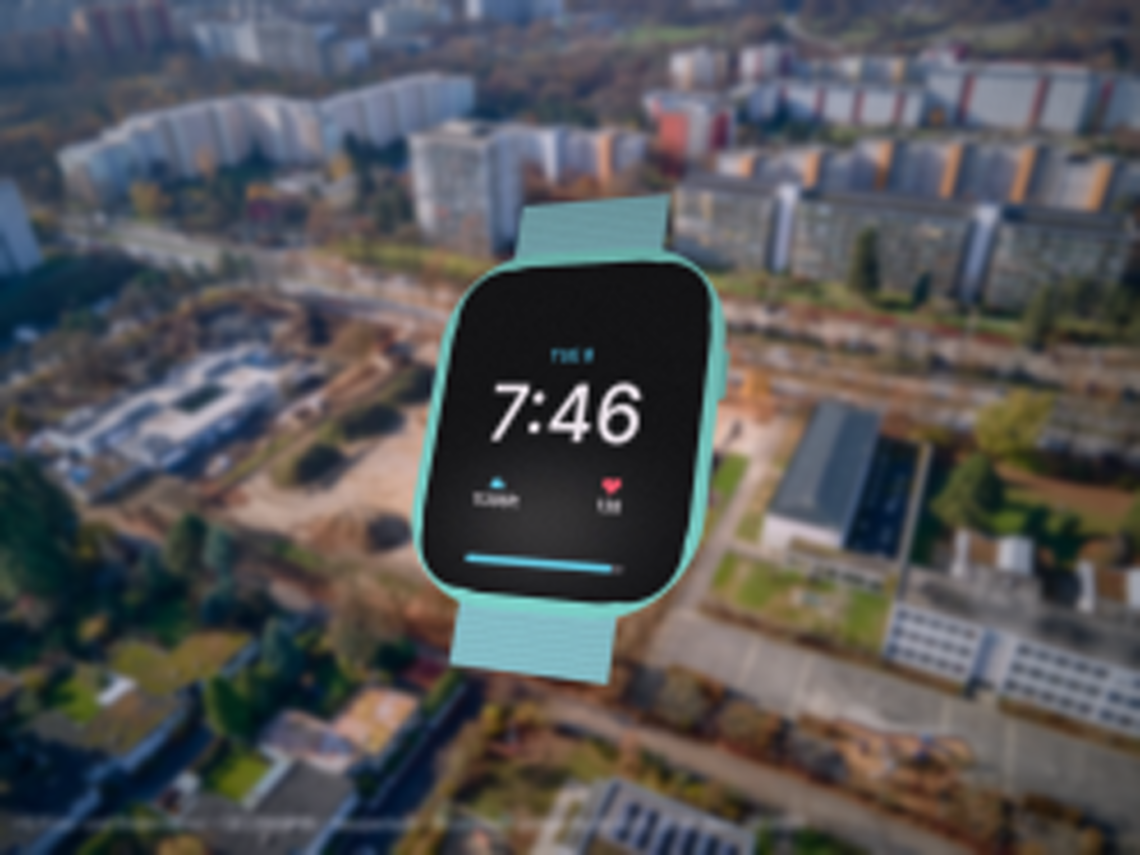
7,46
